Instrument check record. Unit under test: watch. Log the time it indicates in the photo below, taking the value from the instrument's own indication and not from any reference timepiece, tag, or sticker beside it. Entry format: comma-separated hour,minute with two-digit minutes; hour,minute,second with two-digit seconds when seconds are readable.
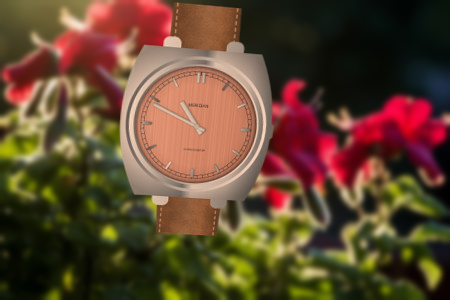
10,49
